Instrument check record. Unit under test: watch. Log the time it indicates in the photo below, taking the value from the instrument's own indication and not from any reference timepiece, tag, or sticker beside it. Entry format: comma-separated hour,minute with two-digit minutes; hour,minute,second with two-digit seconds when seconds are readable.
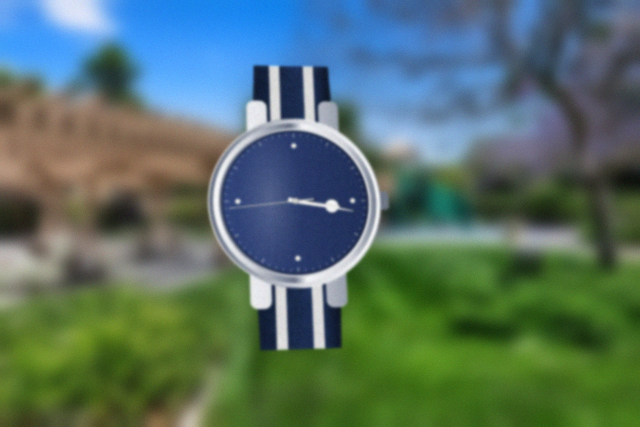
3,16,44
